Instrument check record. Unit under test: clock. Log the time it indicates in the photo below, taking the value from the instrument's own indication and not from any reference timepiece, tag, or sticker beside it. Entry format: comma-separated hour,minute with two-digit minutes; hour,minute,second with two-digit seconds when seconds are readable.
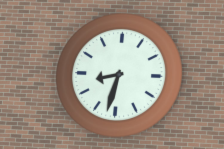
8,32
